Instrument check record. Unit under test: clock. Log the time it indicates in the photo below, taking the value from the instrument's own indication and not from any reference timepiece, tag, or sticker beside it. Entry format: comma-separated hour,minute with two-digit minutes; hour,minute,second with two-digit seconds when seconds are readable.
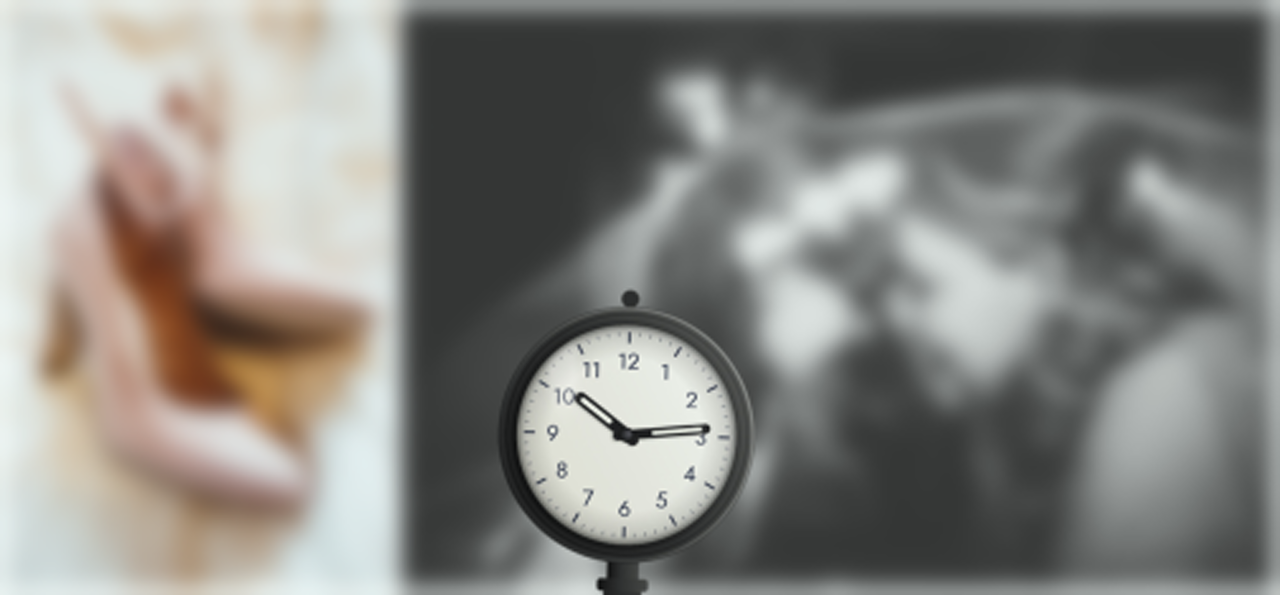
10,14
